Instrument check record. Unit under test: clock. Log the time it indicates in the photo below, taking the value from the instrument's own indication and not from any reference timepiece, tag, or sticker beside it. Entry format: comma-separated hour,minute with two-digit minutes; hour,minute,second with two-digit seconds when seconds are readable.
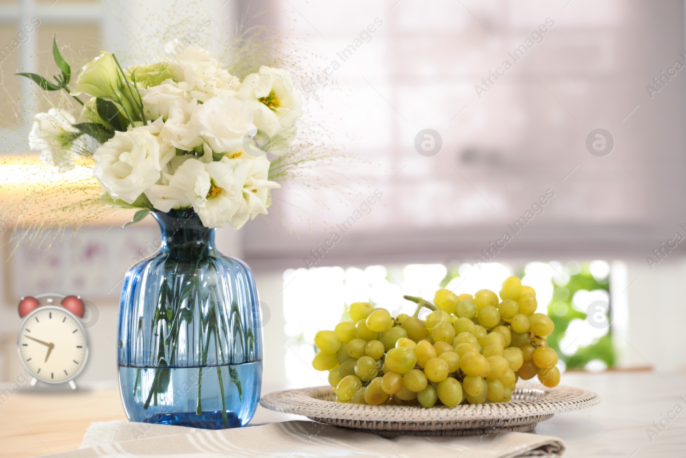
6,48
